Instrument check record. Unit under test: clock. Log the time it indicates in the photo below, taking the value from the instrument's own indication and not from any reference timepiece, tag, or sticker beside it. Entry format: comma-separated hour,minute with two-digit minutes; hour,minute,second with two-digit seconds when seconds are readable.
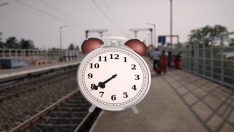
7,39
